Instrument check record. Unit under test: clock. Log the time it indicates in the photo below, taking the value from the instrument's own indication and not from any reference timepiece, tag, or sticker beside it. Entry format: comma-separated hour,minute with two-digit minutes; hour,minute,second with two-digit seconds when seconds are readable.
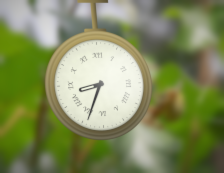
8,34
